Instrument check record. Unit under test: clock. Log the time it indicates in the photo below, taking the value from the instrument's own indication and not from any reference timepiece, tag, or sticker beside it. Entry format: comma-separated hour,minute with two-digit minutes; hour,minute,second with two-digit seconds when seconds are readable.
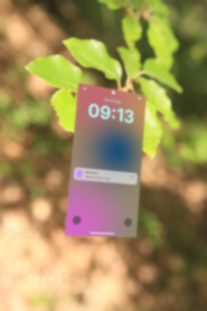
9,13
